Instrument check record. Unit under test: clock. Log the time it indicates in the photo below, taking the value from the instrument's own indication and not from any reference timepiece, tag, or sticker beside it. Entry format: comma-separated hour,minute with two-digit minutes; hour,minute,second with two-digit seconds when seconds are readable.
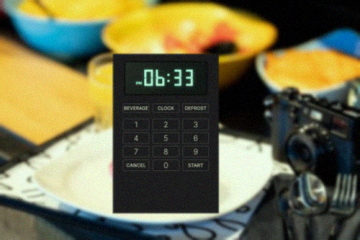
6,33
